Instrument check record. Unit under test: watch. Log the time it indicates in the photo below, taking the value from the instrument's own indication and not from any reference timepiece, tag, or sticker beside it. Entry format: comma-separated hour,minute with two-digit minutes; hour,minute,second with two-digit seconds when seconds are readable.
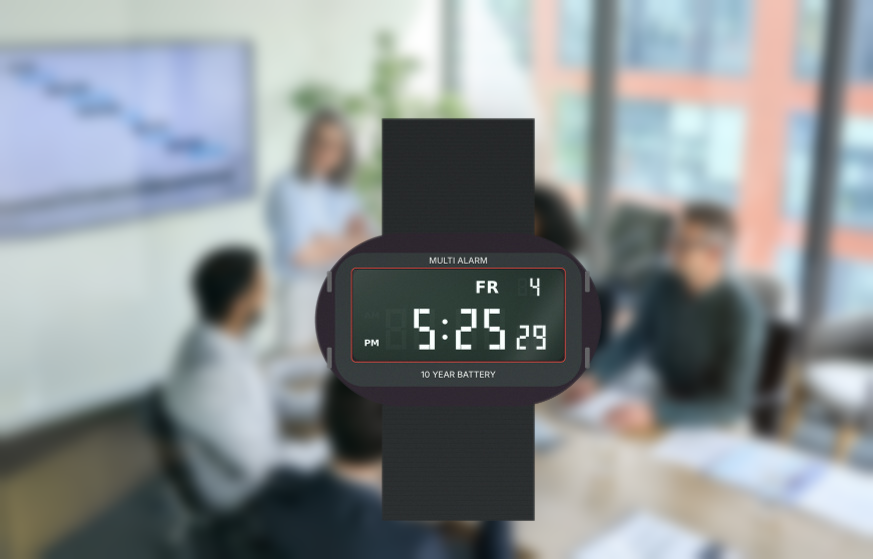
5,25,29
